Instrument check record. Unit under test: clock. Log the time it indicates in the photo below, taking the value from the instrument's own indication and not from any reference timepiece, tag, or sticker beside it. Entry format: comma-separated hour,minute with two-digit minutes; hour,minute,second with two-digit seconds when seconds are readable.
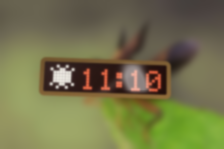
11,10
